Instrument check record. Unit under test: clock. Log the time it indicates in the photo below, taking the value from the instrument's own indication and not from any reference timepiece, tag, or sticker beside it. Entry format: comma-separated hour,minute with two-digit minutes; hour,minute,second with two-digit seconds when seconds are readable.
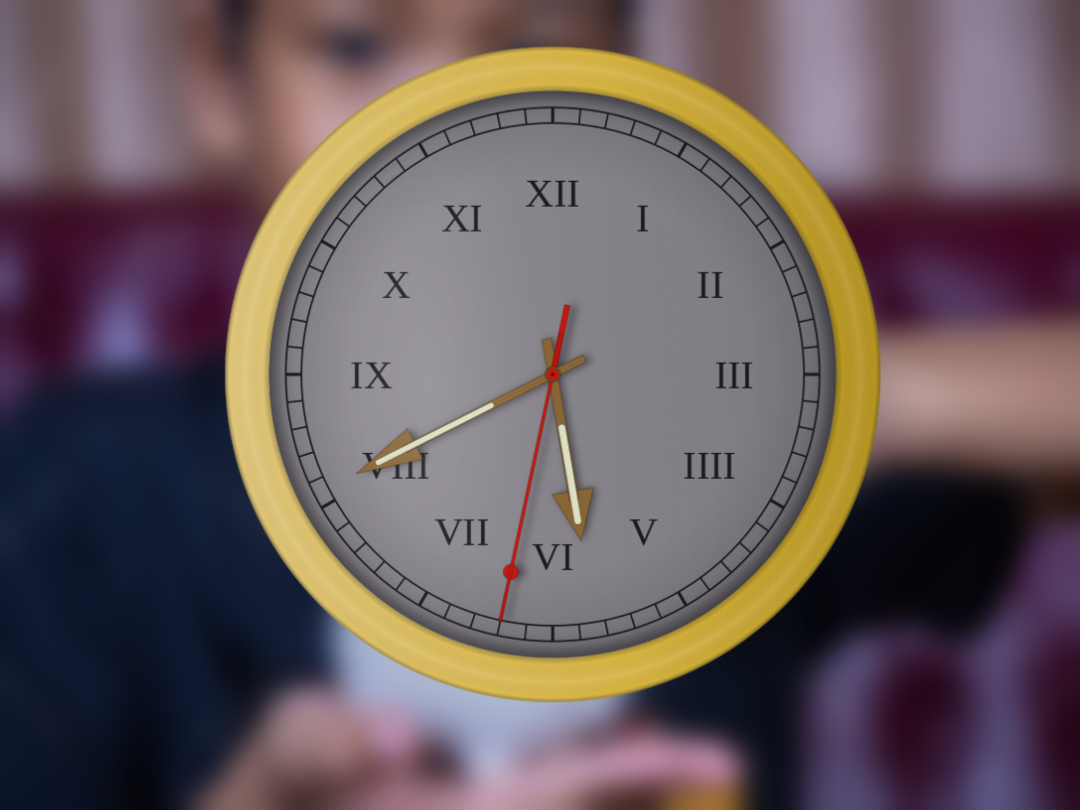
5,40,32
